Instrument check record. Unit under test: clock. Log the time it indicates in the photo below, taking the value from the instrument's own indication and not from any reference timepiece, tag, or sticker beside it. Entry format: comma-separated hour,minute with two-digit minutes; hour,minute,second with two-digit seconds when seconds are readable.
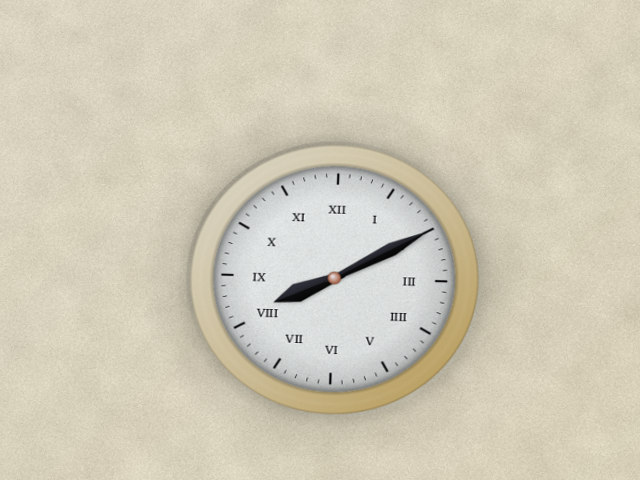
8,10
